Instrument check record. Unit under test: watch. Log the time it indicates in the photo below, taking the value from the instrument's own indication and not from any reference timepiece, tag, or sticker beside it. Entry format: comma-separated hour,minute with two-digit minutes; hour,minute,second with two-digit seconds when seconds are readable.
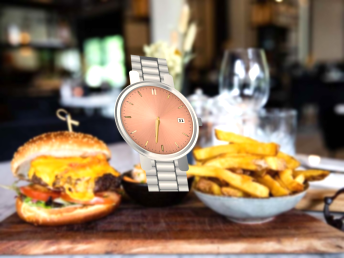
6,32
